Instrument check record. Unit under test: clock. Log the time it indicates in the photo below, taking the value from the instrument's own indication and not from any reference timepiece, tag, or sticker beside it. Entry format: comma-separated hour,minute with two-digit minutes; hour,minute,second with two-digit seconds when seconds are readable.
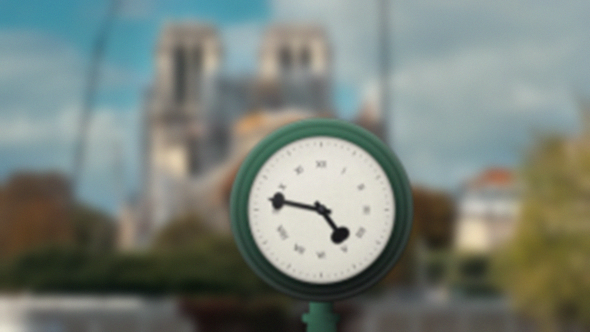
4,47
